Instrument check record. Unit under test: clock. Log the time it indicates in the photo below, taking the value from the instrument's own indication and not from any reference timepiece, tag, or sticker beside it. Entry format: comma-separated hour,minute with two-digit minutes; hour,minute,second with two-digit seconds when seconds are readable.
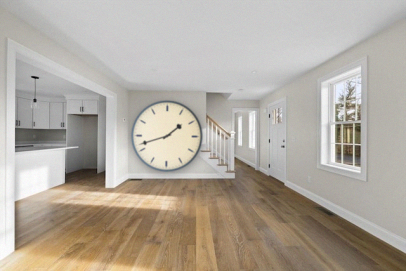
1,42
